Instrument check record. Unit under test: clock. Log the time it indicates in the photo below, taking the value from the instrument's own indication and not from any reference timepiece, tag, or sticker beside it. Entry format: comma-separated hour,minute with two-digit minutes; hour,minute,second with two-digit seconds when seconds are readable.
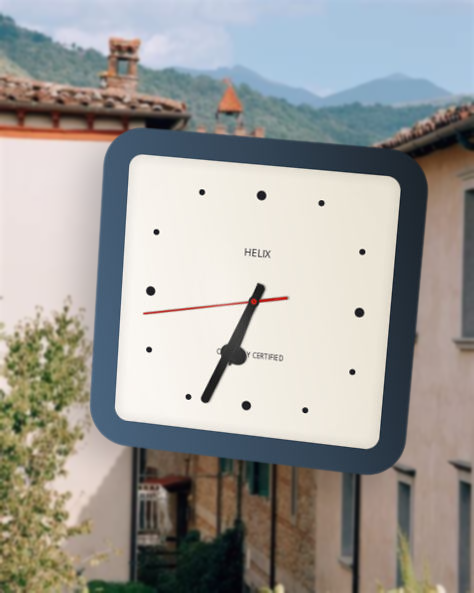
6,33,43
